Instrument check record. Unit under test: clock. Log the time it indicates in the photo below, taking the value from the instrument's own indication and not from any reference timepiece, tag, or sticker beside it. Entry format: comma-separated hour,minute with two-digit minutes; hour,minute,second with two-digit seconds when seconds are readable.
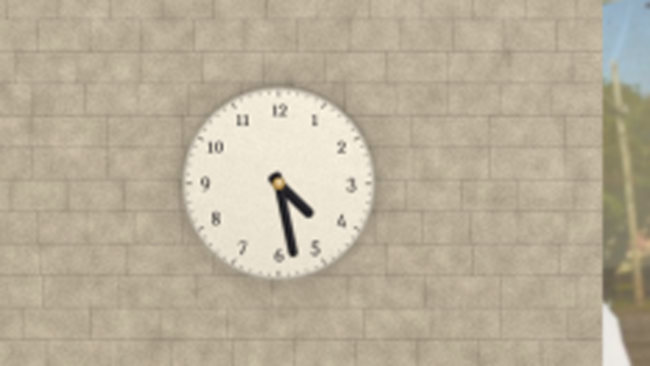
4,28
